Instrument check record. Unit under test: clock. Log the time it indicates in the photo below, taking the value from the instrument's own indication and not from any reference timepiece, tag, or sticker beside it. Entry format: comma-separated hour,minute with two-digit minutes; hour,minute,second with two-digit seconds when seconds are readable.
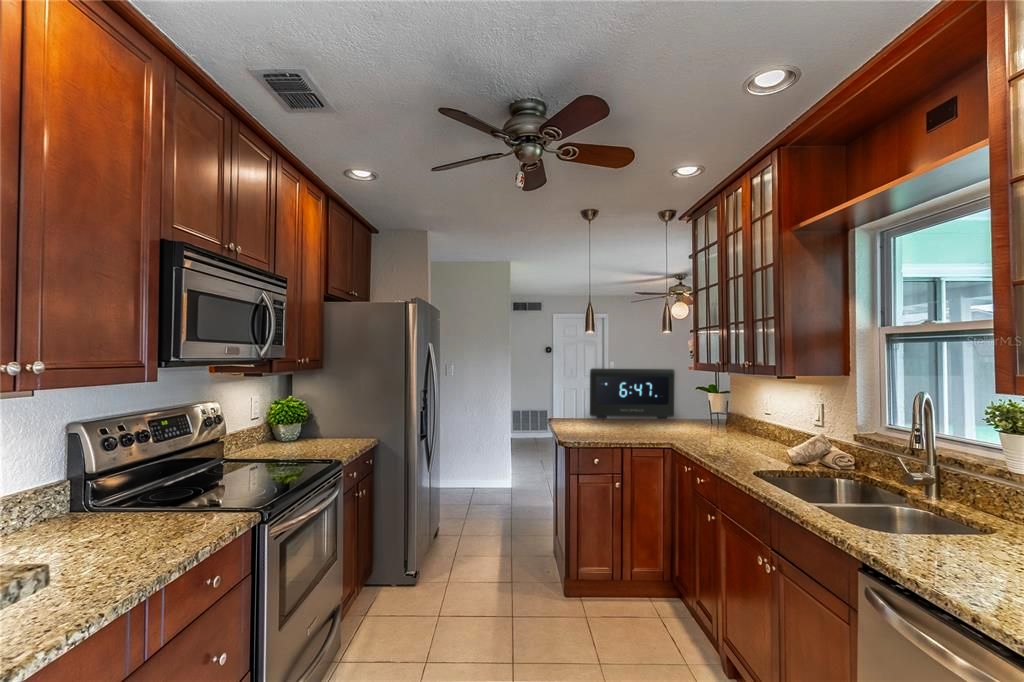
6,47
